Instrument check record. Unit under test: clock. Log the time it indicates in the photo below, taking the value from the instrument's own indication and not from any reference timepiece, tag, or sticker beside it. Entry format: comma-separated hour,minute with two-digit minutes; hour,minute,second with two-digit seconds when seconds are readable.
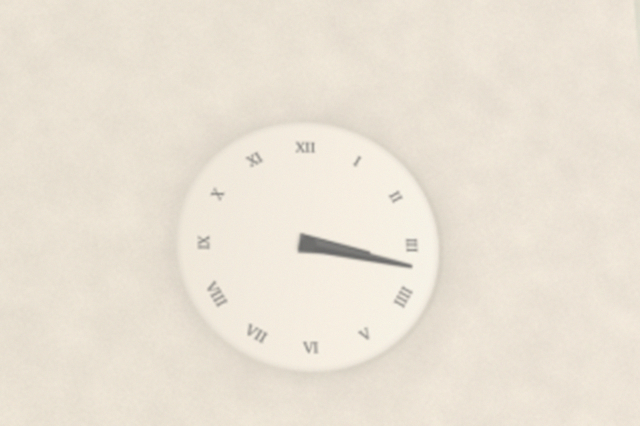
3,17
